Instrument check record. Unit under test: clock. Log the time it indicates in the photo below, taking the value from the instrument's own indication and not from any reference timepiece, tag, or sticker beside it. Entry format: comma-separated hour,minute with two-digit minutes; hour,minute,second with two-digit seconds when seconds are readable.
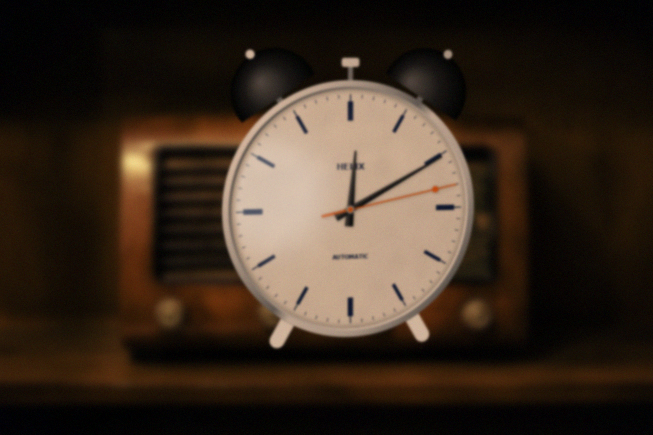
12,10,13
